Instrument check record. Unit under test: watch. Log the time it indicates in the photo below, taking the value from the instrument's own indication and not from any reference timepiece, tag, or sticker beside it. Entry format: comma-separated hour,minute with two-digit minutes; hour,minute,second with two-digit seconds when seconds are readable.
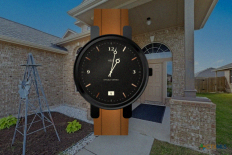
1,02
